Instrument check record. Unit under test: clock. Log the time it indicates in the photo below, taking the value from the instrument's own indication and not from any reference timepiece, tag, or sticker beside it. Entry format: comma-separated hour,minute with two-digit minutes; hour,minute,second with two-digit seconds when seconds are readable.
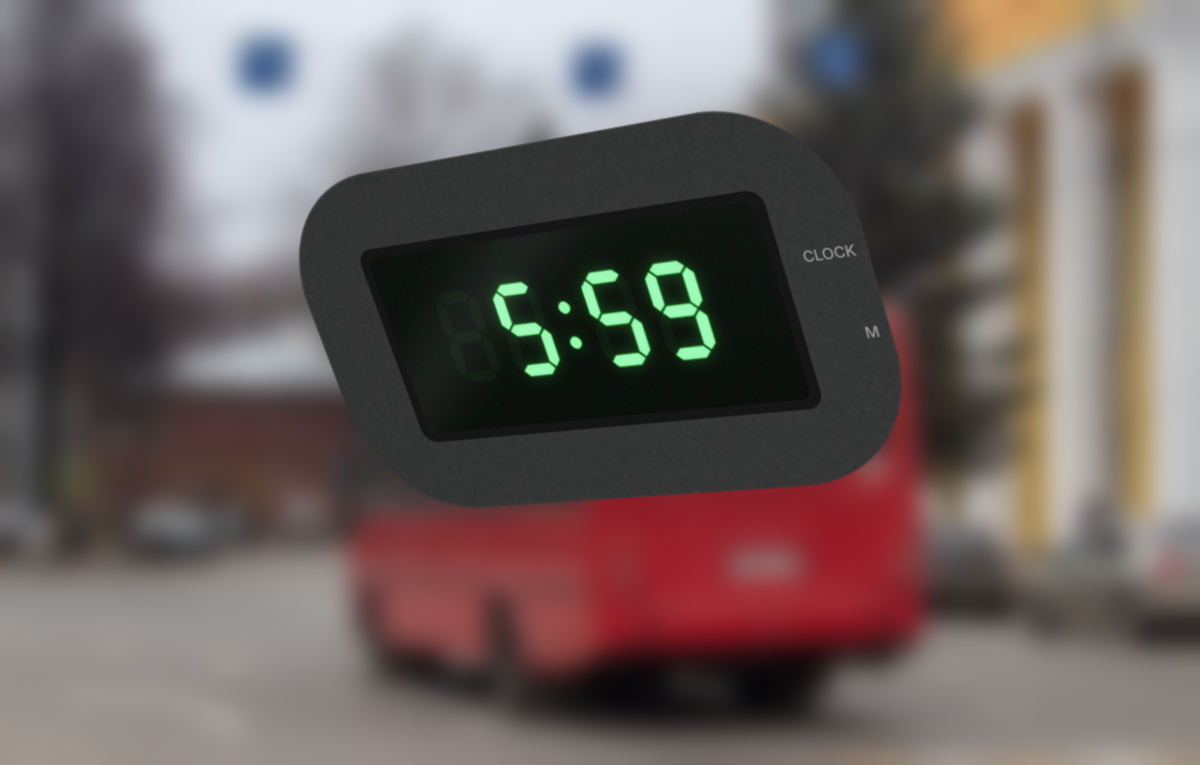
5,59
